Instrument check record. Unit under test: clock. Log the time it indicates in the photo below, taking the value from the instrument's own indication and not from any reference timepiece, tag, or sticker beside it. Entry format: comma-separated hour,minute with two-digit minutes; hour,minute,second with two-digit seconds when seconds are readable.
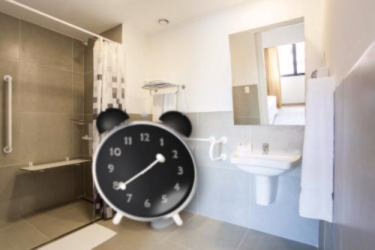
1,39
